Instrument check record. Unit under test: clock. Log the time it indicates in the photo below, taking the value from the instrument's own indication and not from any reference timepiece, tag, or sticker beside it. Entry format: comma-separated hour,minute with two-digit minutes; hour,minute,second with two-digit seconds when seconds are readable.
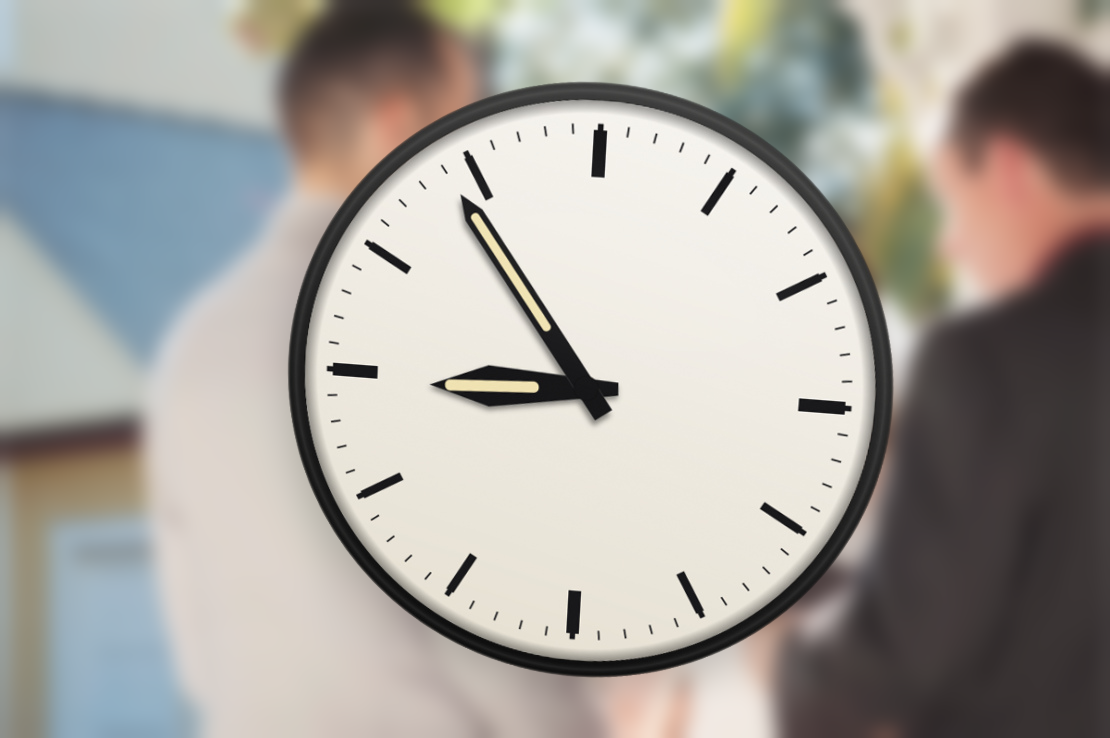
8,54
